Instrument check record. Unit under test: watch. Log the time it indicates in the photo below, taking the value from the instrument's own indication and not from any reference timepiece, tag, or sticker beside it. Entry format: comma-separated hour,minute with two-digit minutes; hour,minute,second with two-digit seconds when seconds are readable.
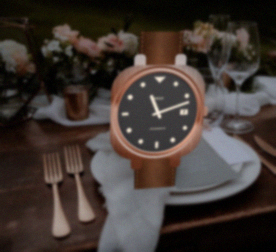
11,12
